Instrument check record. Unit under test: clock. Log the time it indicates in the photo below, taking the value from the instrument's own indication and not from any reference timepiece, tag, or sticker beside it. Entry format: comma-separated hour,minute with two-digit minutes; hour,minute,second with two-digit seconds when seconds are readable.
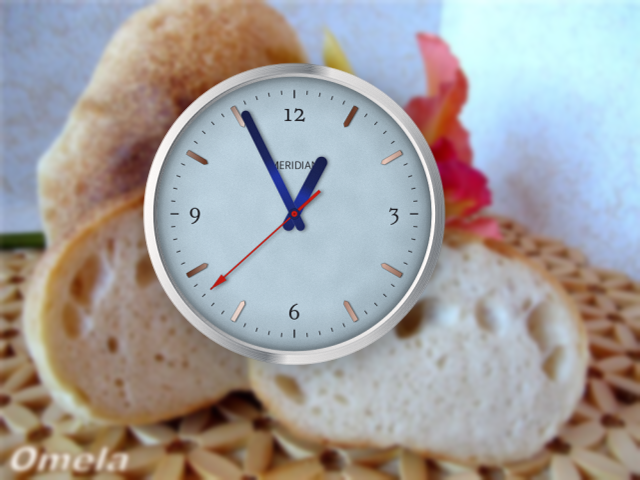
12,55,38
